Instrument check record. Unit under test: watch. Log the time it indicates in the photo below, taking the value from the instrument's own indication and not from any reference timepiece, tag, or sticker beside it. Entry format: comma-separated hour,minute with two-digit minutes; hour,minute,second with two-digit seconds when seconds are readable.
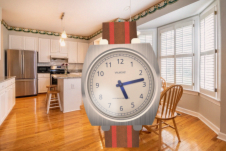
5,13
